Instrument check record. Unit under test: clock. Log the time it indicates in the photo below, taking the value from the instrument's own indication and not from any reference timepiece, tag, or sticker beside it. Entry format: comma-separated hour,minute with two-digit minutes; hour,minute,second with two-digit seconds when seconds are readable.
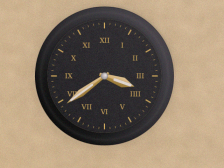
3,39
